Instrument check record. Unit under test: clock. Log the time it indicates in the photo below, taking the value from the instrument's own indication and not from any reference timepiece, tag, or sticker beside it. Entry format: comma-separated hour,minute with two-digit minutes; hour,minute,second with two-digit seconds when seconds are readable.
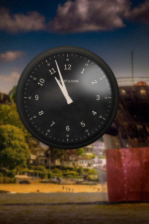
10,57
